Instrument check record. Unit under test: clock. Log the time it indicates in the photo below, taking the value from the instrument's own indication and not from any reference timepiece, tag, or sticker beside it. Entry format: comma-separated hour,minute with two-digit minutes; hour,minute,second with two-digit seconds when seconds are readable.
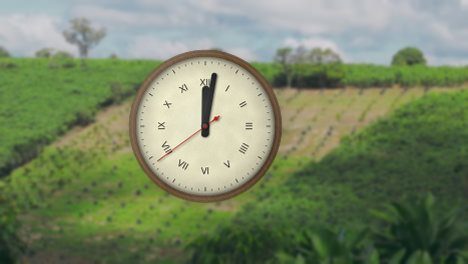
12,01,39
